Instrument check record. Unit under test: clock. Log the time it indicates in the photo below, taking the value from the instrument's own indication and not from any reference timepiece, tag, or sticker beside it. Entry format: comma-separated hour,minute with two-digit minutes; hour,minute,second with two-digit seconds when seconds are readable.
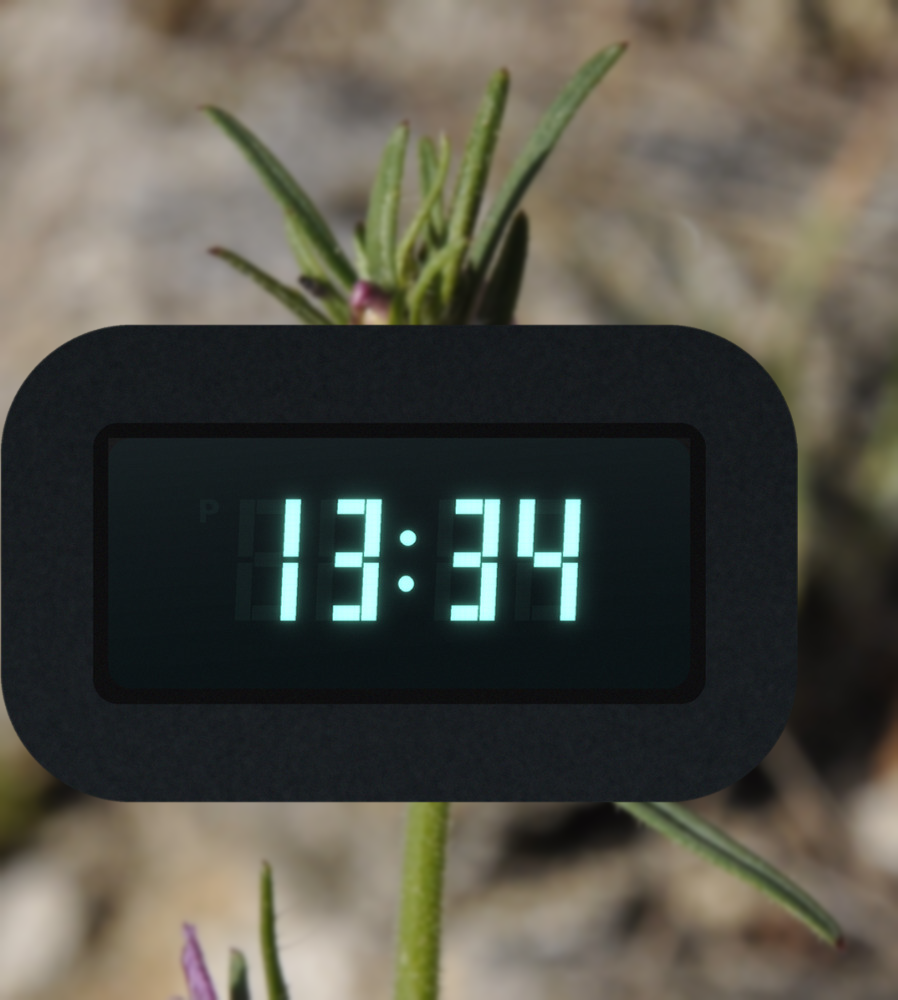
13,34
